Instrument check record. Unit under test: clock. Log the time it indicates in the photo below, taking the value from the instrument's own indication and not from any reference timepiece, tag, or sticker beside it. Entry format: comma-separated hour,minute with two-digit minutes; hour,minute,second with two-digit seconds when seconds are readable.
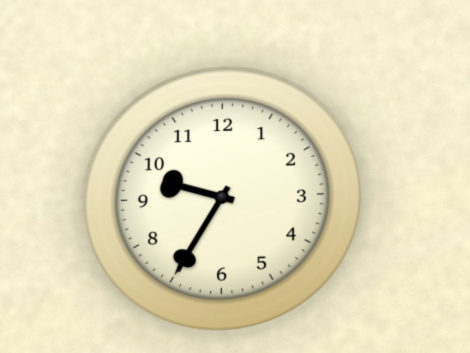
9,35
